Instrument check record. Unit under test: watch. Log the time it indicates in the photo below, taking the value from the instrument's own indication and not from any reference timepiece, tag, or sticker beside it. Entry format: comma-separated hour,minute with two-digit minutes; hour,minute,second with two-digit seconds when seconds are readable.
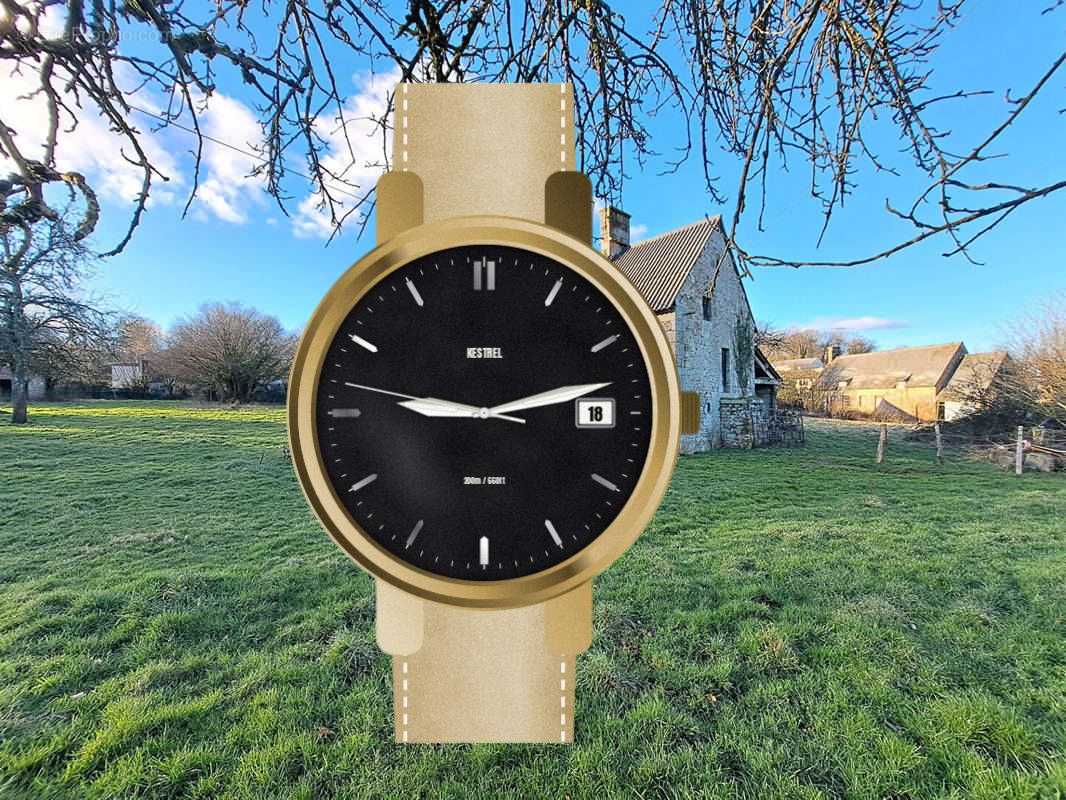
9,12,47
